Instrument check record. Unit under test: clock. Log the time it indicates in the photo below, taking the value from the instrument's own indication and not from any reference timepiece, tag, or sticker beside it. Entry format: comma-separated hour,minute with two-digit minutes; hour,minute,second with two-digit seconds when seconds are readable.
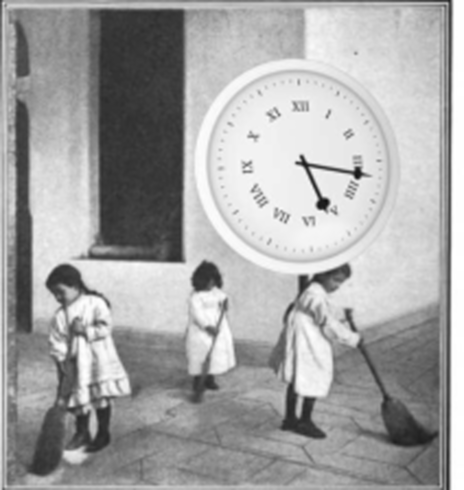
5,17
